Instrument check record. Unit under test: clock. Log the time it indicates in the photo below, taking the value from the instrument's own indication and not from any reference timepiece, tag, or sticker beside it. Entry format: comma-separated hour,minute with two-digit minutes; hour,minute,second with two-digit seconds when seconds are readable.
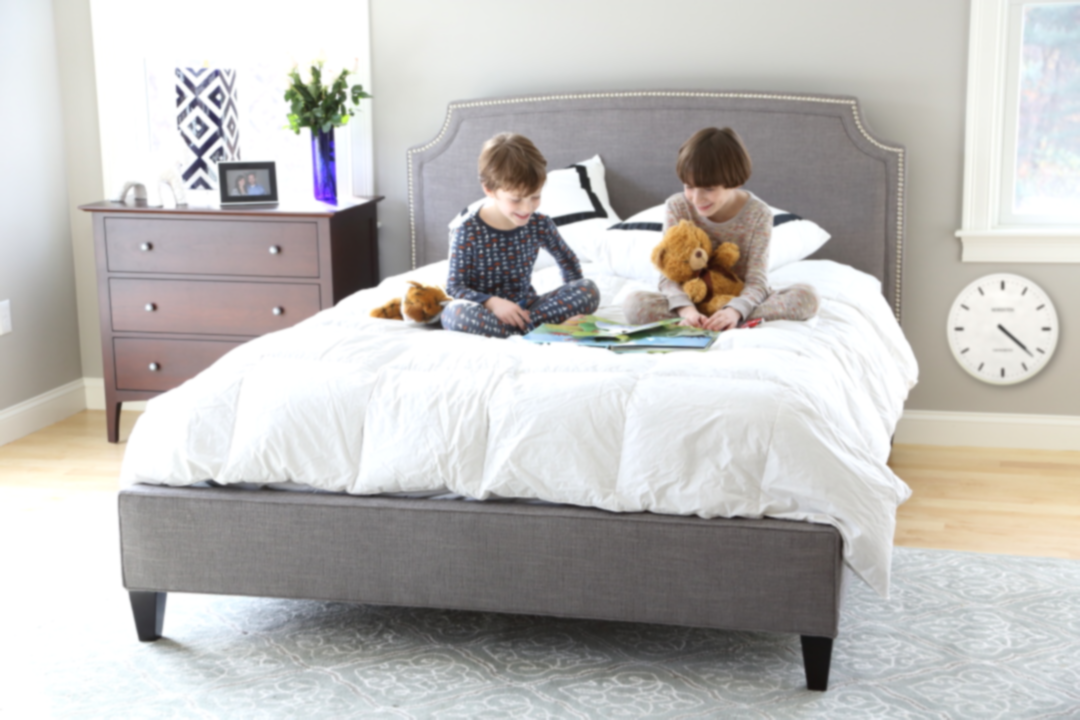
4,22
